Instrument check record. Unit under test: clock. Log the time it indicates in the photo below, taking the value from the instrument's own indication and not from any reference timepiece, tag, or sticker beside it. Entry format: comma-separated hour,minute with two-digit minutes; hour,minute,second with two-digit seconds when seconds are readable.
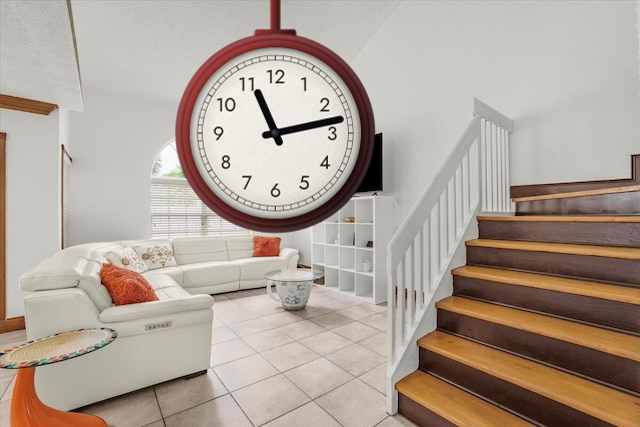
11,13
